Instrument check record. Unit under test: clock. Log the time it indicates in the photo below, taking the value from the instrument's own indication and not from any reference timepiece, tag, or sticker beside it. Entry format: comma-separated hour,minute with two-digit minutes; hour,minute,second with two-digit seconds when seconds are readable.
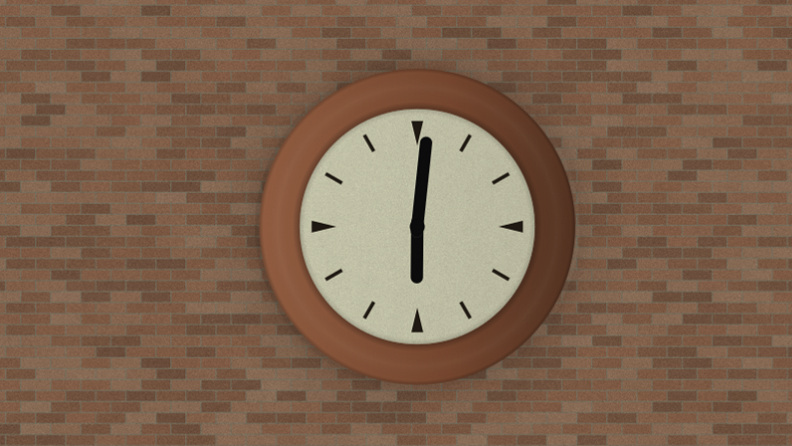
6,01
